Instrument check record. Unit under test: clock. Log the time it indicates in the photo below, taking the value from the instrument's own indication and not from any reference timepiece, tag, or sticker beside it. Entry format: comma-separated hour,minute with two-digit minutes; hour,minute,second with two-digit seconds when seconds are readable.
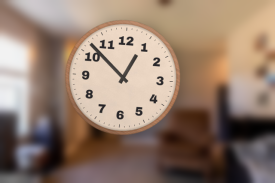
12,52
